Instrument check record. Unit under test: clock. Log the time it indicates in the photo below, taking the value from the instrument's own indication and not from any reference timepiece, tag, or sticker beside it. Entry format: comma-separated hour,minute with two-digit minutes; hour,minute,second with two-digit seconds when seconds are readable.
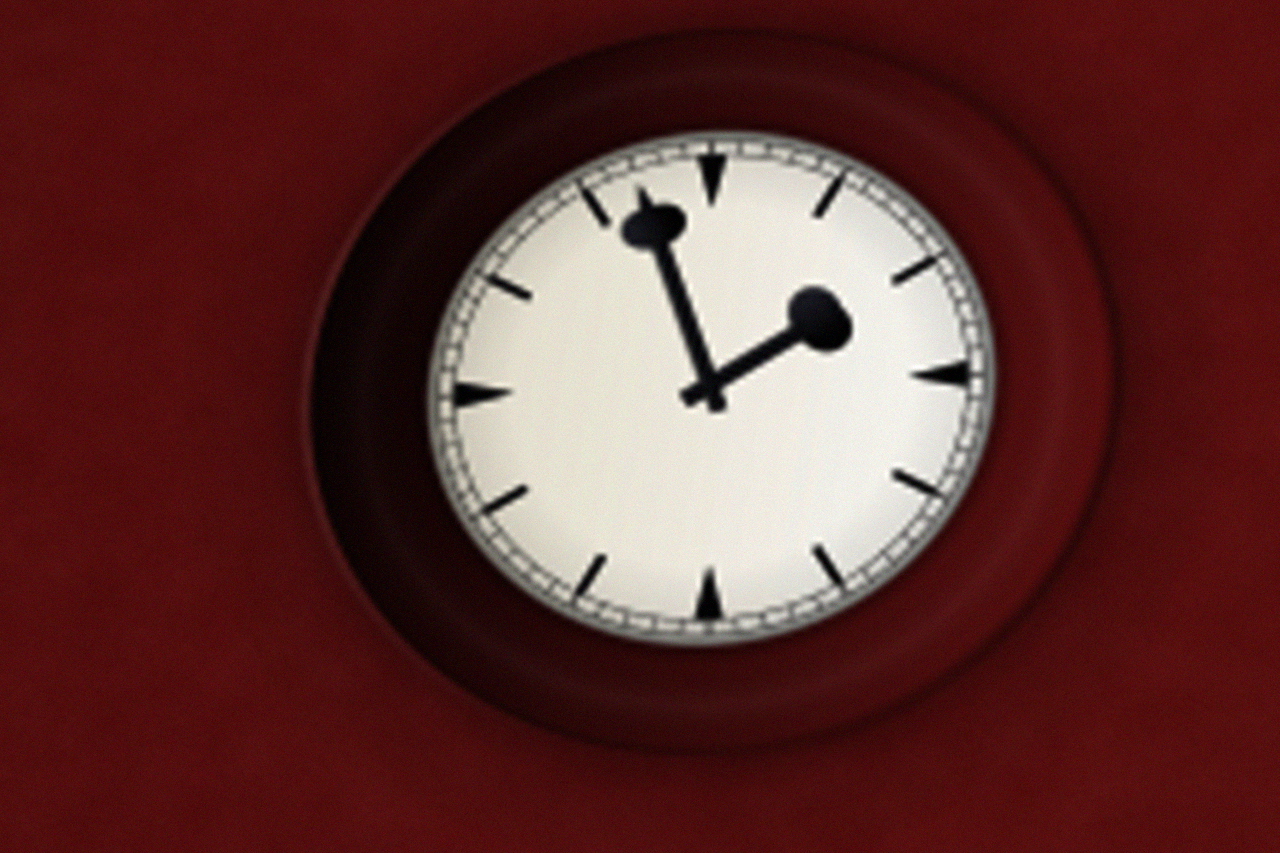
1,57
